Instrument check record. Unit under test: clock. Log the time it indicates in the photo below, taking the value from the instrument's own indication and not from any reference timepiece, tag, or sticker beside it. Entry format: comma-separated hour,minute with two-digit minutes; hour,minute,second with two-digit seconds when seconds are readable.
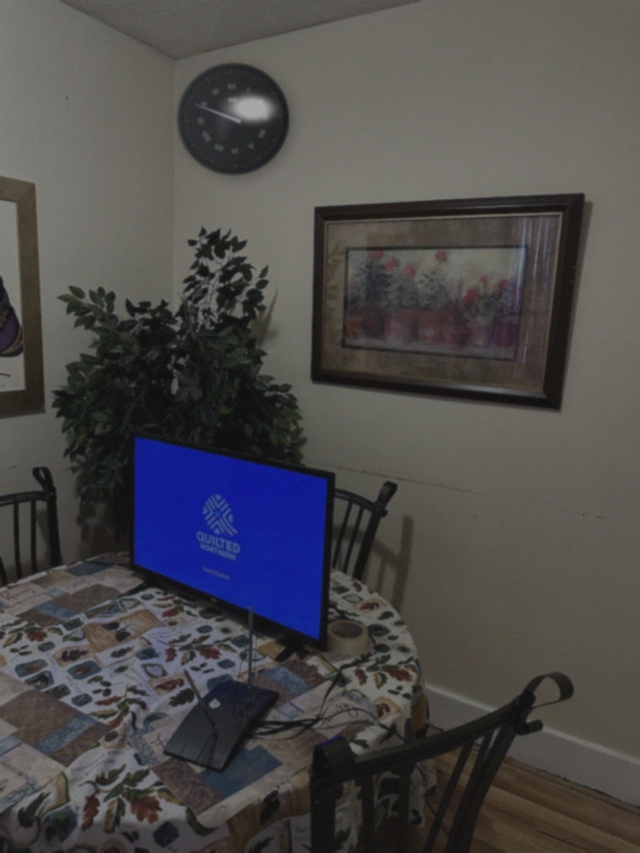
9,49
